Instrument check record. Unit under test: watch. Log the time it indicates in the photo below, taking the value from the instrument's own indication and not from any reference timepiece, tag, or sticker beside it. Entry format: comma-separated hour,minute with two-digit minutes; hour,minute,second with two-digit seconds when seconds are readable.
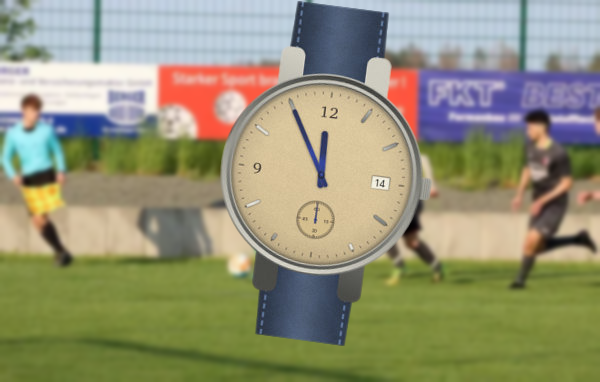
11,55
